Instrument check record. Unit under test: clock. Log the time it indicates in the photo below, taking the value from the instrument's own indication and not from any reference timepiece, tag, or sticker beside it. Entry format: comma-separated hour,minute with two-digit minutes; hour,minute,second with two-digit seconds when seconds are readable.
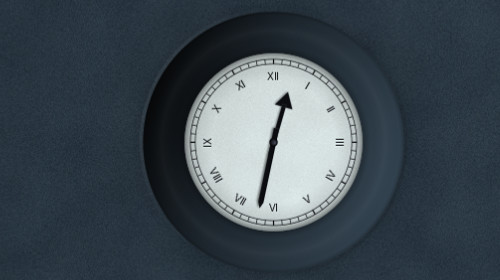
12,32
